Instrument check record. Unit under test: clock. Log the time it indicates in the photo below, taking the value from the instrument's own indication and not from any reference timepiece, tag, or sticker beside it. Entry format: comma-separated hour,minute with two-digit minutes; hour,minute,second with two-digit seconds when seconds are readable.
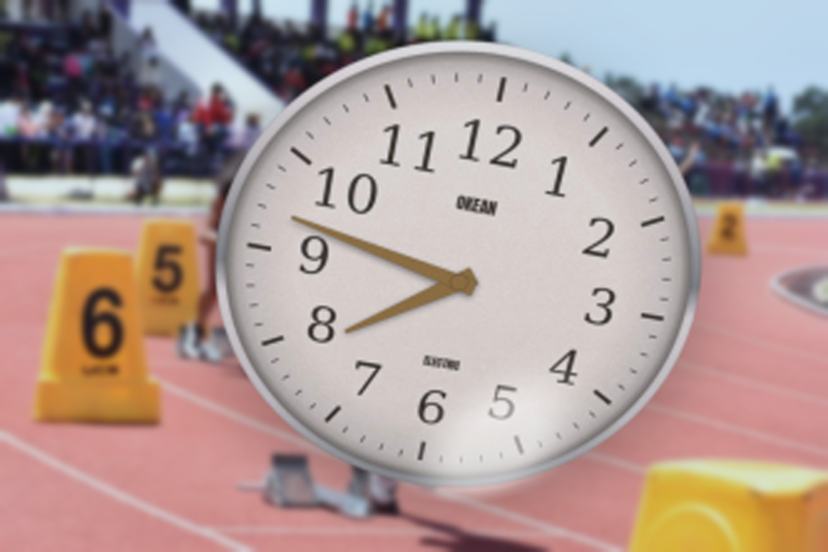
7,47
